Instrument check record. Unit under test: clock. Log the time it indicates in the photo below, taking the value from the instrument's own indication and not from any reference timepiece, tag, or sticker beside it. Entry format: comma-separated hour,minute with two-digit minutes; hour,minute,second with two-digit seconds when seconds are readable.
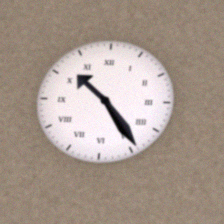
10,24
